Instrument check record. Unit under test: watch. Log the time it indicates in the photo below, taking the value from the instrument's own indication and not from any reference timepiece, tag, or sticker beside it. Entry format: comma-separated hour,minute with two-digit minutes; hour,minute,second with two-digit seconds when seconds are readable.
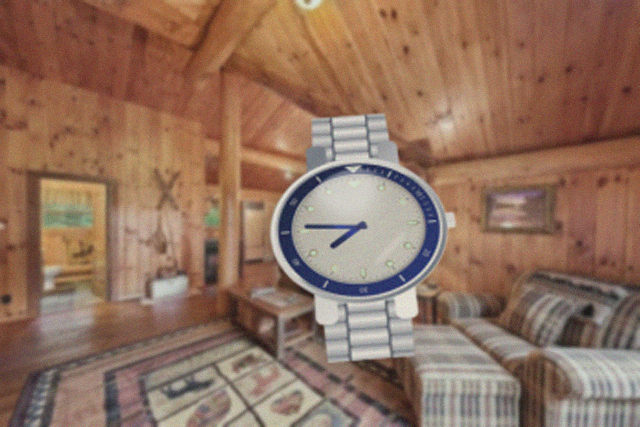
7,46
